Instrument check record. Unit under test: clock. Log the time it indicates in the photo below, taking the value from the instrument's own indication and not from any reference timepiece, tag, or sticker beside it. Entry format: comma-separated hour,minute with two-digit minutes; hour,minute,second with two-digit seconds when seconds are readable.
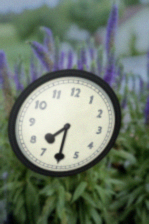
7,30
